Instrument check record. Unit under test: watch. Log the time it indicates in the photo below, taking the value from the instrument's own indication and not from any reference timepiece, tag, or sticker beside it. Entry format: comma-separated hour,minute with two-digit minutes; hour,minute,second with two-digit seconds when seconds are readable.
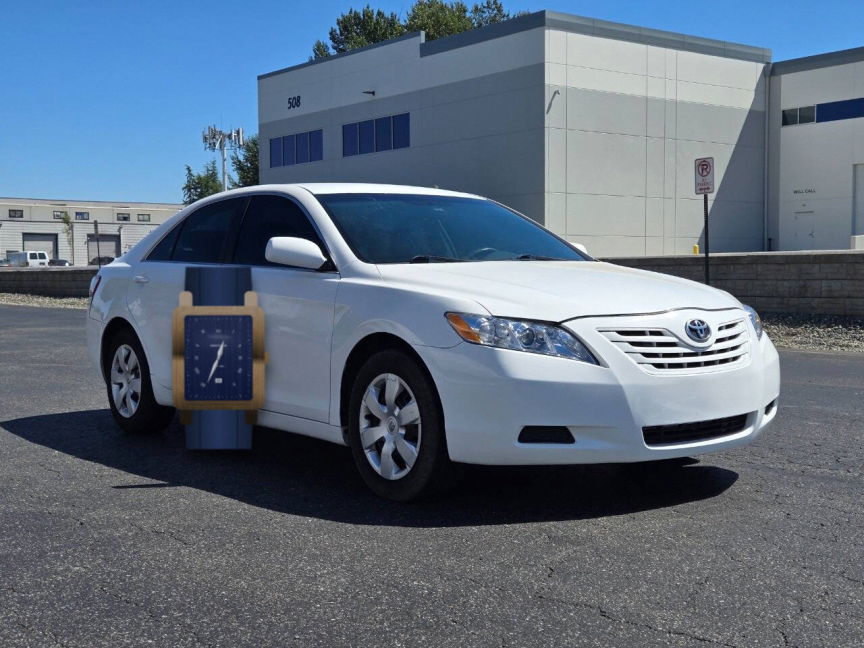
12,34
